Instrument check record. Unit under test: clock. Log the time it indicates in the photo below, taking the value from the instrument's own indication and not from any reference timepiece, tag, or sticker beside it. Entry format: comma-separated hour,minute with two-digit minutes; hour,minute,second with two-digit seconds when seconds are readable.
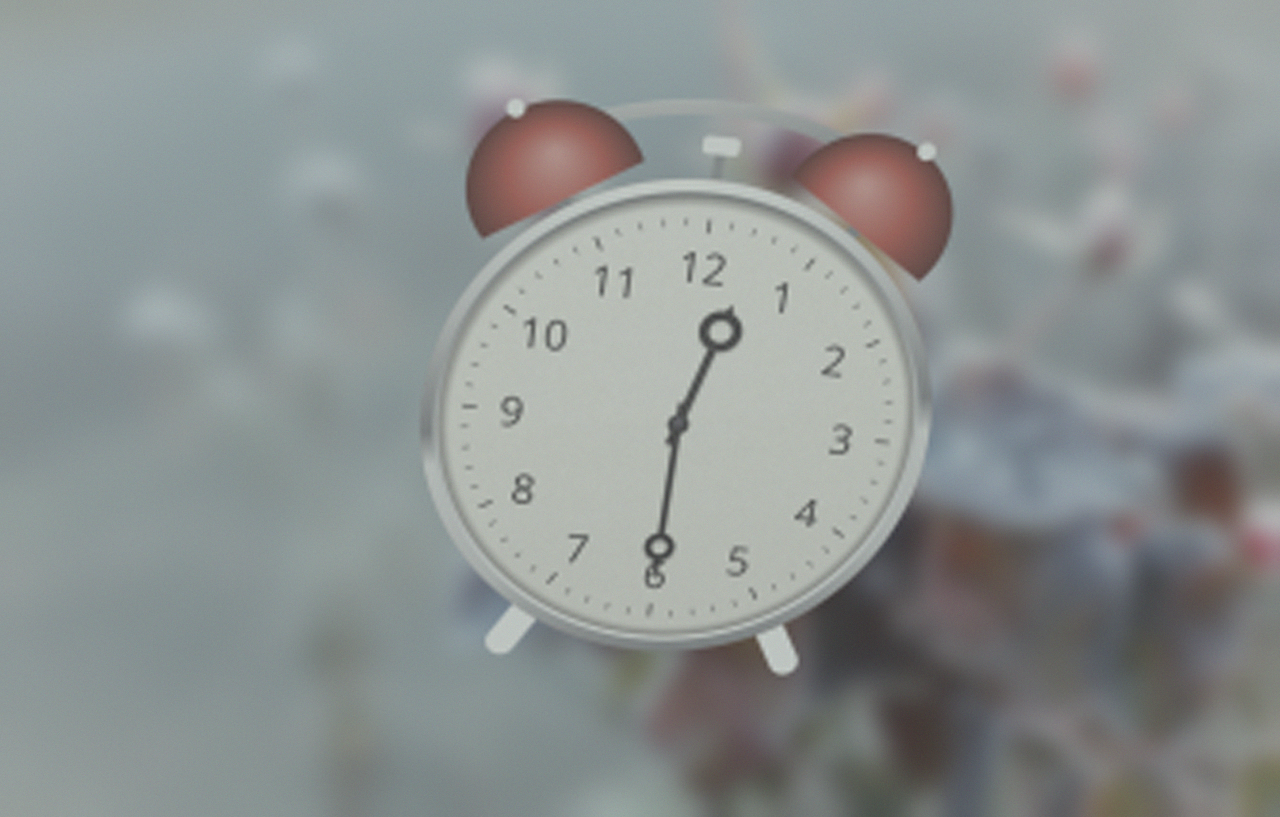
12,30
